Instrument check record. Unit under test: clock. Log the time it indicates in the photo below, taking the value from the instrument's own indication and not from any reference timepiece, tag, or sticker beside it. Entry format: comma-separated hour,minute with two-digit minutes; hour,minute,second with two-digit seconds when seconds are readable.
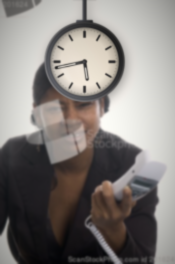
5,43
